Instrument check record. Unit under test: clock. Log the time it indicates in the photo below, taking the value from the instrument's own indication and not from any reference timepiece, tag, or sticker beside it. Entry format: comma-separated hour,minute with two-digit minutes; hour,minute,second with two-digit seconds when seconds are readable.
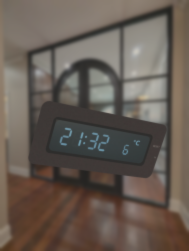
21,32
